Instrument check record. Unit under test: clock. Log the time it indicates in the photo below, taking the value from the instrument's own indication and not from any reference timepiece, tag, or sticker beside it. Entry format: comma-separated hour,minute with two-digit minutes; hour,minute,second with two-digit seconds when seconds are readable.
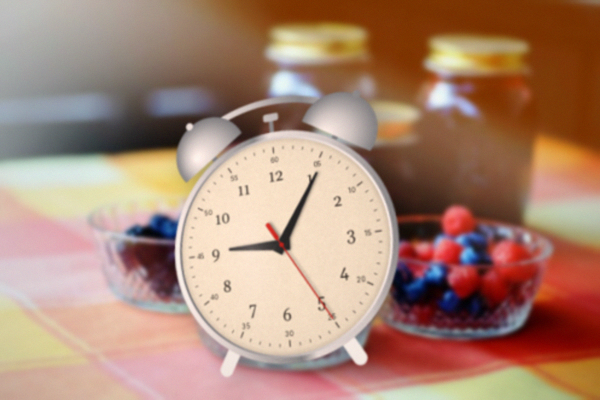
9,05,25
